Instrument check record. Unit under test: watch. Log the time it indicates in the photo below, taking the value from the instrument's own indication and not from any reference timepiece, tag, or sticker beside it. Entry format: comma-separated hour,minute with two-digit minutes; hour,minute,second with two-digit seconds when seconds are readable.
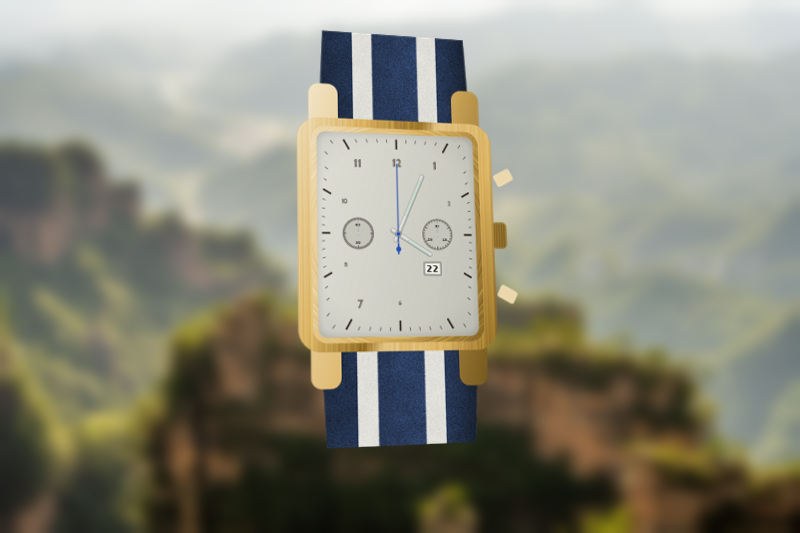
4,04
